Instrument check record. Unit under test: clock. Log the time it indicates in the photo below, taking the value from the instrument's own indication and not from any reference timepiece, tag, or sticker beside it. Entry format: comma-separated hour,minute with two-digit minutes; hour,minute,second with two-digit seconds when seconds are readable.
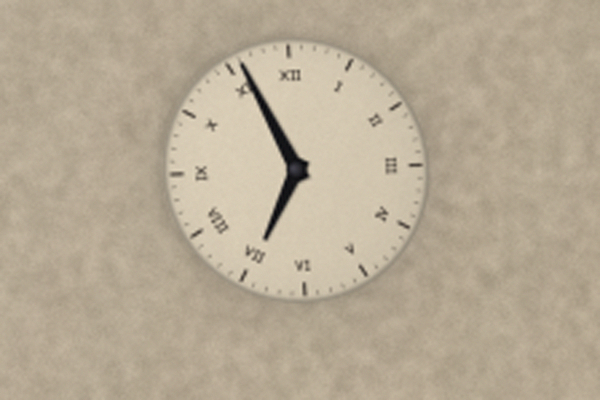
6,56
